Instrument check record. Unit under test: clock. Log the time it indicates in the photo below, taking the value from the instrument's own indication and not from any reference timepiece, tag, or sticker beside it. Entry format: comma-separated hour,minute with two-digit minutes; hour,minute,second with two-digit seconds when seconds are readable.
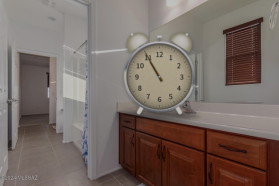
10,55
